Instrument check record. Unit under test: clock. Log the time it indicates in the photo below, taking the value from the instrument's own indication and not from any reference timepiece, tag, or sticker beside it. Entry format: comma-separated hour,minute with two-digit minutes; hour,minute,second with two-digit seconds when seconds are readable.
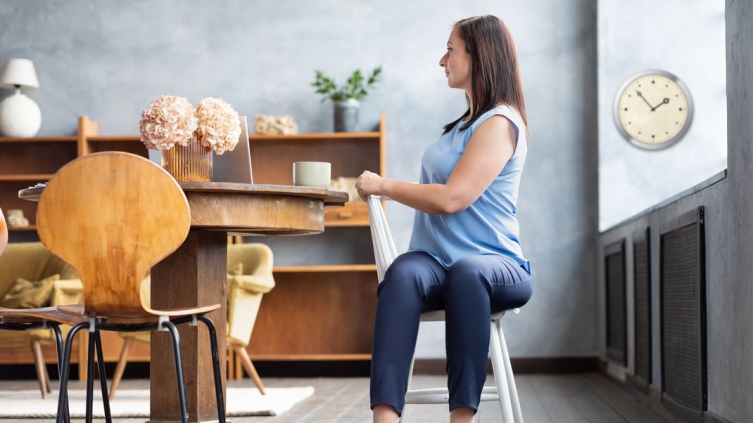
1,53
